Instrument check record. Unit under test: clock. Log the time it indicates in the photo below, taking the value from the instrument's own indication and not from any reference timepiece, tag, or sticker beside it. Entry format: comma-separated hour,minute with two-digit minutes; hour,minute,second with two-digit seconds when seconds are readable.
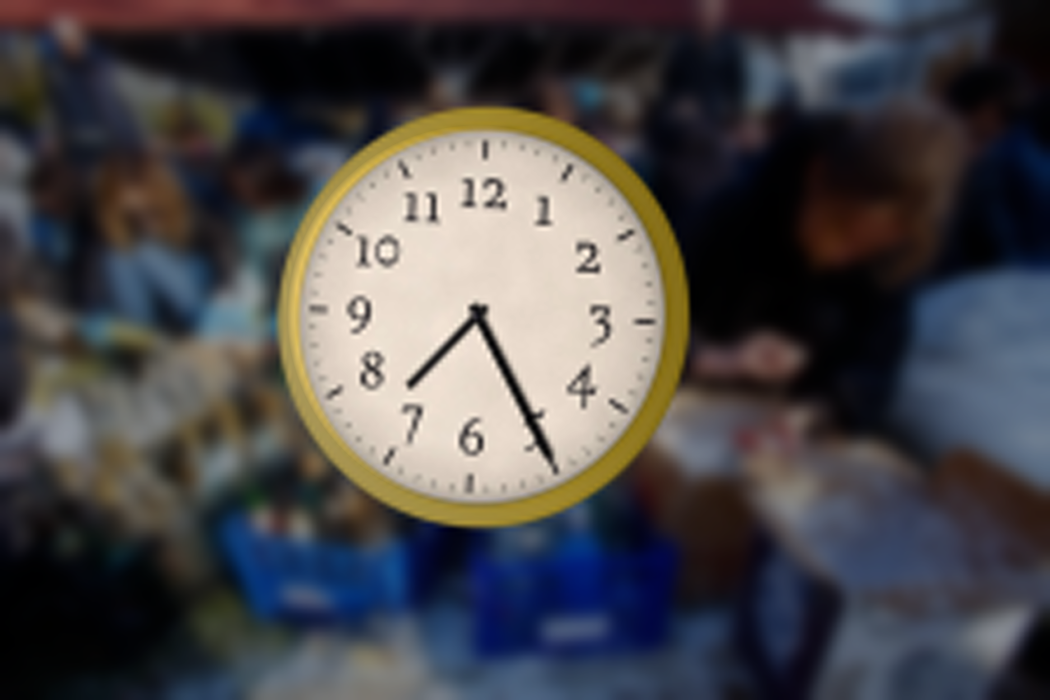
7,25
